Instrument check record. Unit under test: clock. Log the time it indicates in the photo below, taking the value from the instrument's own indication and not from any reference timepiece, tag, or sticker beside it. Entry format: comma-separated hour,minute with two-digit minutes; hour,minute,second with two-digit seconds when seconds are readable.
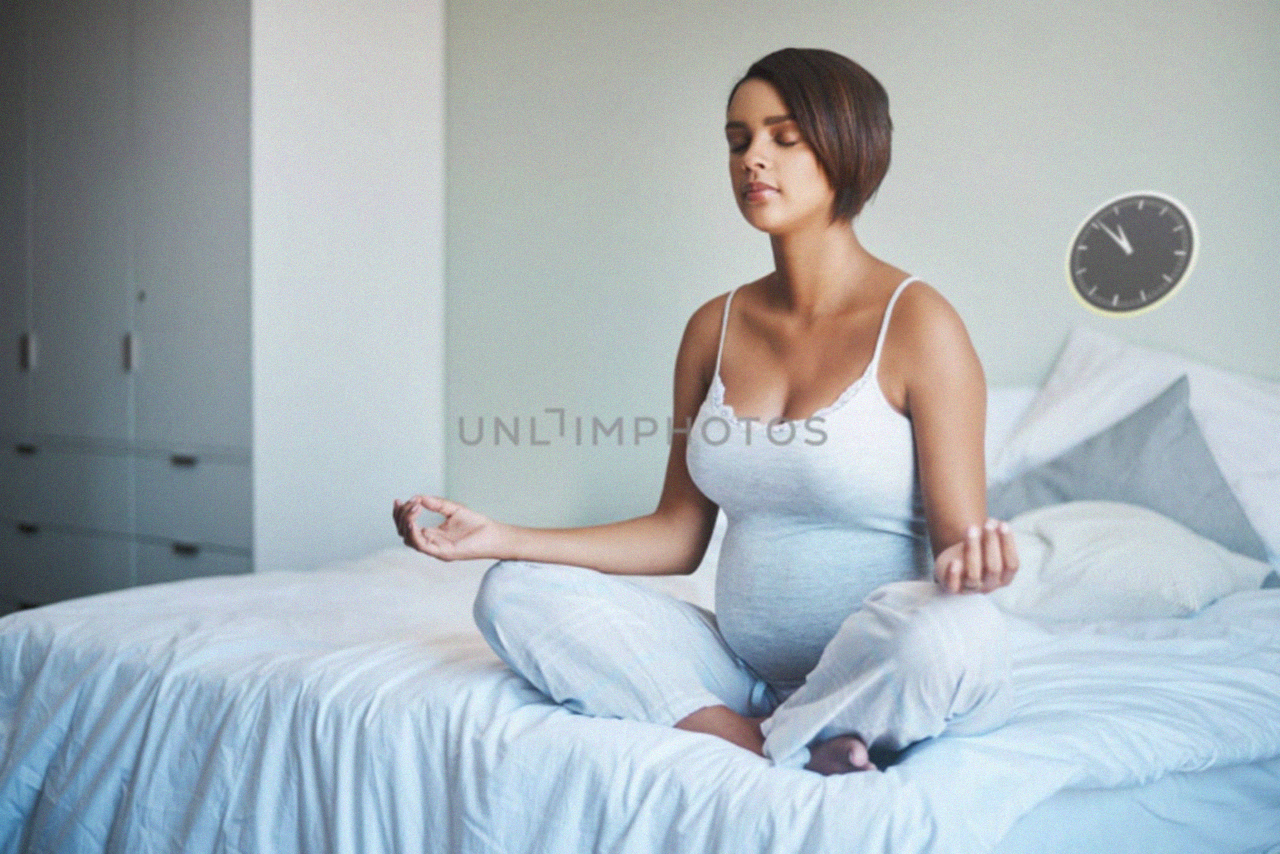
10,51
